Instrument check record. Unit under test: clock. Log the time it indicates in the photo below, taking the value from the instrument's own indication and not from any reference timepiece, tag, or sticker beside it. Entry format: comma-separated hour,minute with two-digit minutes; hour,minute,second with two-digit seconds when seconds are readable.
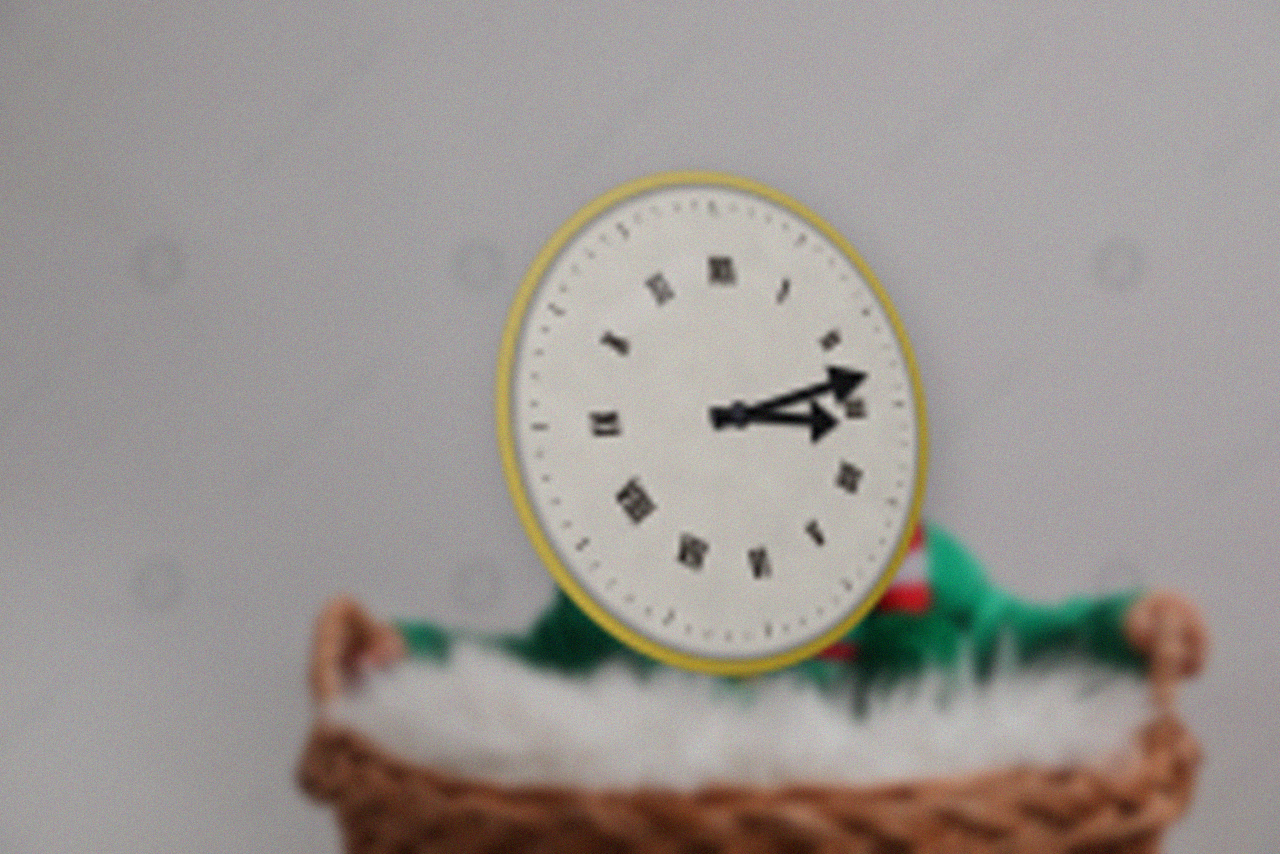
3,13
